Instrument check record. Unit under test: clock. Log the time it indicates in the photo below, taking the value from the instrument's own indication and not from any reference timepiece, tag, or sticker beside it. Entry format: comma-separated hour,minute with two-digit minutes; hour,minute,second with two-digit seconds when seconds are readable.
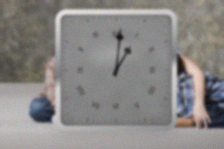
1,01
